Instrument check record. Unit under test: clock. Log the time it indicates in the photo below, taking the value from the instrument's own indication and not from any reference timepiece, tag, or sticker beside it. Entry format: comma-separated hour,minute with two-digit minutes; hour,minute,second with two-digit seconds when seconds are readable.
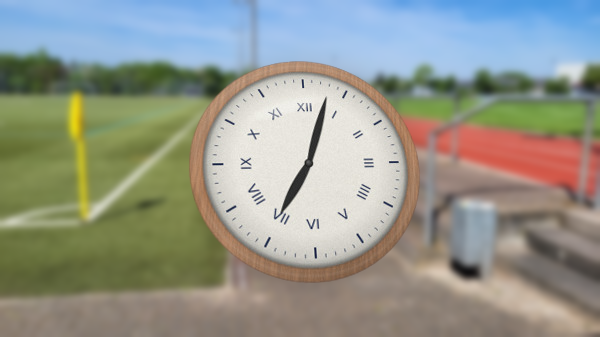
7,03
